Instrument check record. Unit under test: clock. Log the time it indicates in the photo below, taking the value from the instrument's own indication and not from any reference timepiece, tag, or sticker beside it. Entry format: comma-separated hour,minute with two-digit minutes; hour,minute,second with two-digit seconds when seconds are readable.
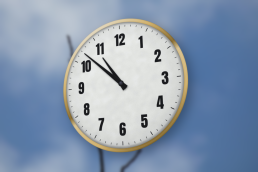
10,52
